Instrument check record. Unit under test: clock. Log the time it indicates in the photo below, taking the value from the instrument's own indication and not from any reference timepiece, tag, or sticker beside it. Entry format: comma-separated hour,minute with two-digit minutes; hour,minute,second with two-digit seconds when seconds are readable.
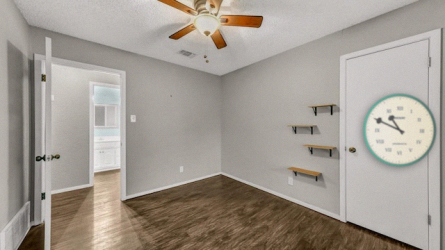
10,49
